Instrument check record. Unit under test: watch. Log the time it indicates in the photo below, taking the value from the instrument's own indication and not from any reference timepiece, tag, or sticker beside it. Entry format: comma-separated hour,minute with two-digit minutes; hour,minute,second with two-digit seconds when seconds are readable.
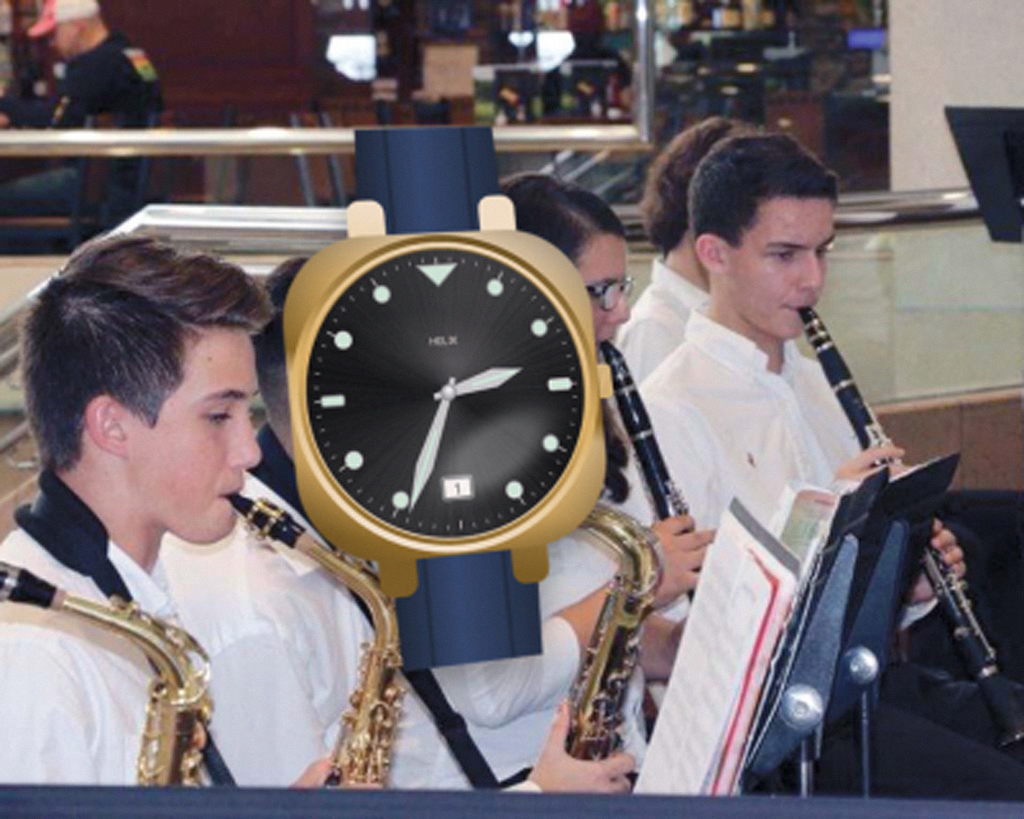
2,34
